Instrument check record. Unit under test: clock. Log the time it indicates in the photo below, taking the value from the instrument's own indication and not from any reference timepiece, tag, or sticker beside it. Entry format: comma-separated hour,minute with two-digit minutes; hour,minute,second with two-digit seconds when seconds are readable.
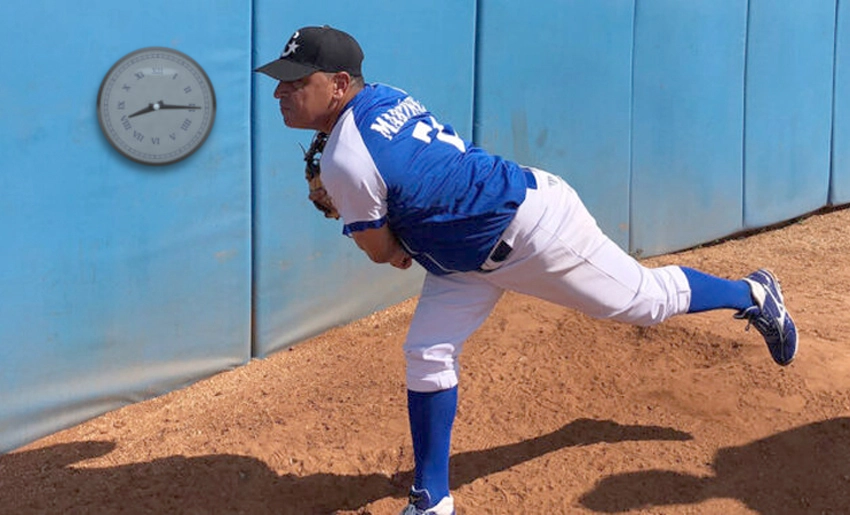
8,15
